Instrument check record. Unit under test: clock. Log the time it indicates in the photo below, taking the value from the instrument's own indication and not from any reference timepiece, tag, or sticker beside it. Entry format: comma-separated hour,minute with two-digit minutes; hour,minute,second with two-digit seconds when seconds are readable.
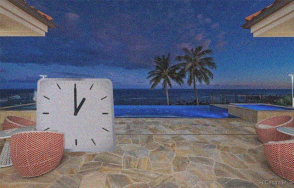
1,00
